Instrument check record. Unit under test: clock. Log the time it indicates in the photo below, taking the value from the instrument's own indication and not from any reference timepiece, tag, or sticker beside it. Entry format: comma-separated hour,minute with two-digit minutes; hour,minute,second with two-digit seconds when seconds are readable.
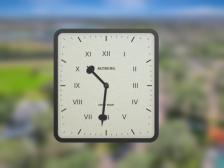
10,31
